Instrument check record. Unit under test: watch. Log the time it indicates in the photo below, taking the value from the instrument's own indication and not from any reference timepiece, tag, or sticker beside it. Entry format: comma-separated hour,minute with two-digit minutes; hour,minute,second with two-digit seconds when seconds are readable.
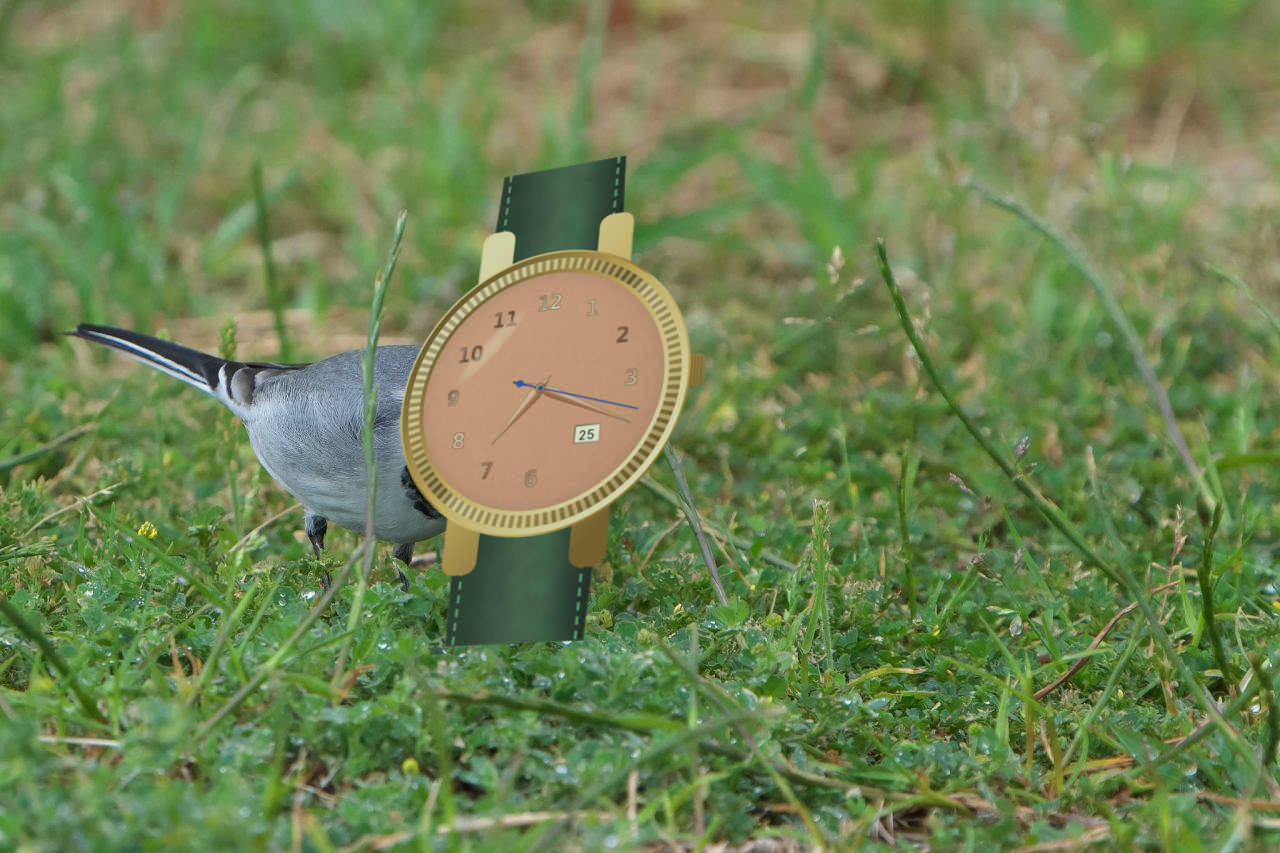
7,19,18
